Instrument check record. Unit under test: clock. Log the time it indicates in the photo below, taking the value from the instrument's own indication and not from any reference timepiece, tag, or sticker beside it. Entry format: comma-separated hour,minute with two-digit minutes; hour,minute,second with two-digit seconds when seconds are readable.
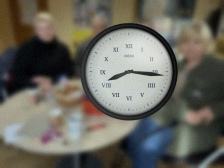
8,16
